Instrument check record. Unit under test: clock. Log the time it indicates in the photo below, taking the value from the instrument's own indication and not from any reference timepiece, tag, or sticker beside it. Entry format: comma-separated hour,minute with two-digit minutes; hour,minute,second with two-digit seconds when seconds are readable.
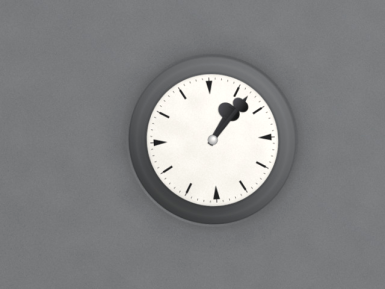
1,07
